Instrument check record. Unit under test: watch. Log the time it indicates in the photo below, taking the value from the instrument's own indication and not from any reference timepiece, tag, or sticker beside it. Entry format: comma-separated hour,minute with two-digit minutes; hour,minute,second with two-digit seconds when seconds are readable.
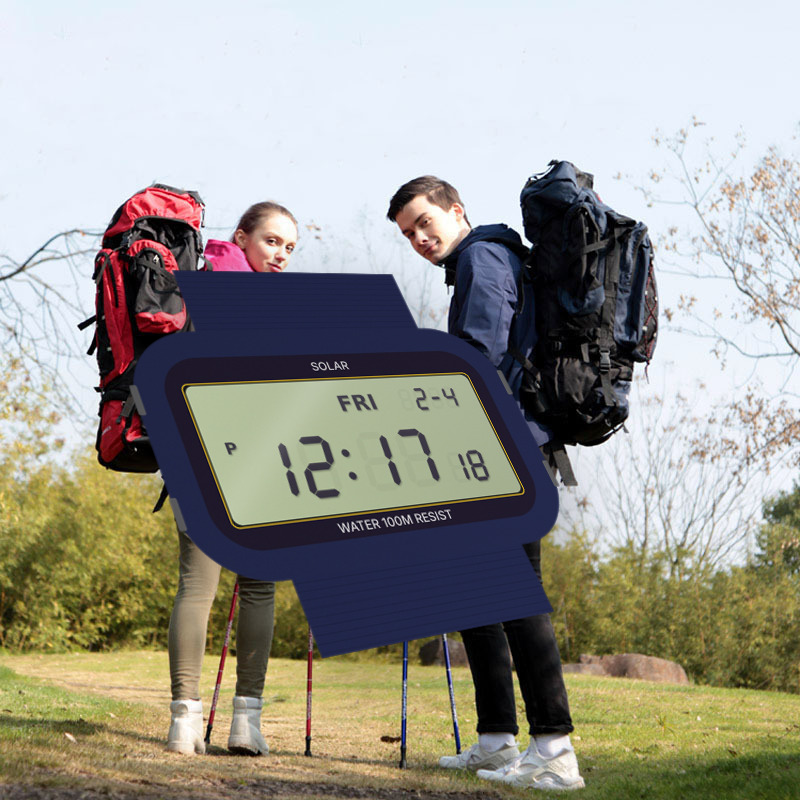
12,17,18
